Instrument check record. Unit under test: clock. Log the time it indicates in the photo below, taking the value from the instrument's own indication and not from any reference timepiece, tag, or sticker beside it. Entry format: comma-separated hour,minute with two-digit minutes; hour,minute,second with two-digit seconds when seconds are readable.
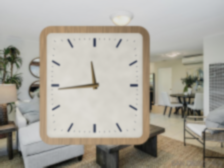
11,44
